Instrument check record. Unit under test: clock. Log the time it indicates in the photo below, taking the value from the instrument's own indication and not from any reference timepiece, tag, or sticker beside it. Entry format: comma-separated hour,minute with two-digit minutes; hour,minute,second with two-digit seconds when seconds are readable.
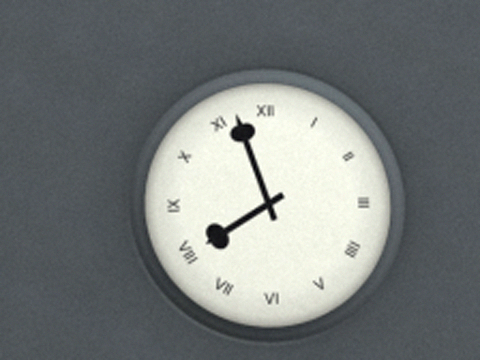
7,57
